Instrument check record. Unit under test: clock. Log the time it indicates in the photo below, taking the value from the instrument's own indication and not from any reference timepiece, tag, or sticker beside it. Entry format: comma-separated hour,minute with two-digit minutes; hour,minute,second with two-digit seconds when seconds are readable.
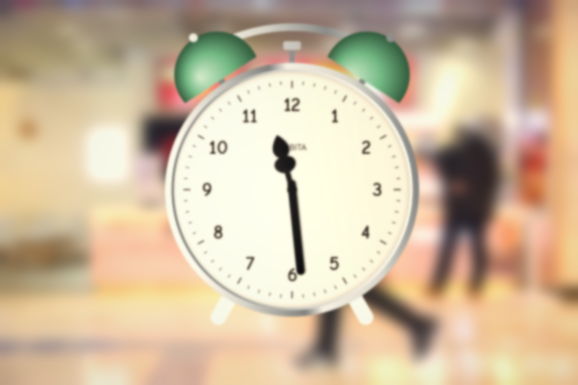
11,29
